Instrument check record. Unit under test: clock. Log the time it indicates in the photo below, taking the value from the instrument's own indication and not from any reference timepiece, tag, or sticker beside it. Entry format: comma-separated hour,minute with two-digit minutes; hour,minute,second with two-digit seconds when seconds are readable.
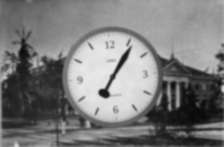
7,06
